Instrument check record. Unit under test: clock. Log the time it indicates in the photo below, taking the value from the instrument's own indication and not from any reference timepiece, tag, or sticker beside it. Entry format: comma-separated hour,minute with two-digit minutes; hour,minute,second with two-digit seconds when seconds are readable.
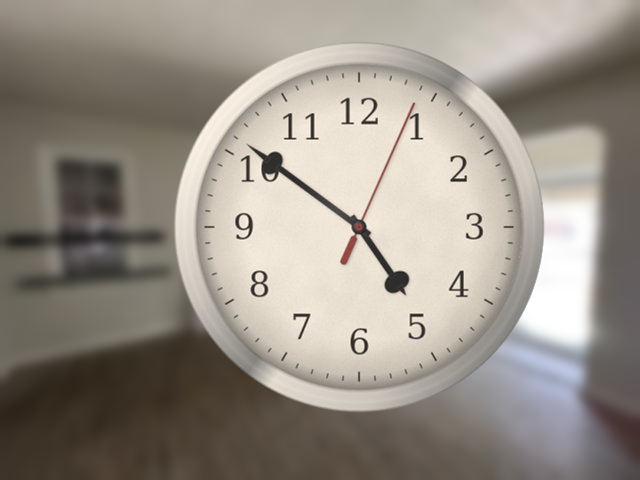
4,51,04
